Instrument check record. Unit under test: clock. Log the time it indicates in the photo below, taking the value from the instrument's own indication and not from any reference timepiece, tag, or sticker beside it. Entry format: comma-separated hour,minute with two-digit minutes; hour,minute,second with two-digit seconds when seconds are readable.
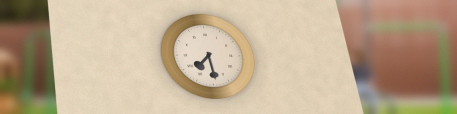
7,29
